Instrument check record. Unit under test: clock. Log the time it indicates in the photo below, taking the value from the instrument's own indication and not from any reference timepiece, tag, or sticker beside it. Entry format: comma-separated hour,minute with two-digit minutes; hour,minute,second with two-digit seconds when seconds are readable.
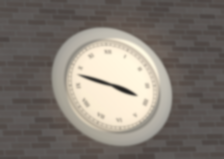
3,48
